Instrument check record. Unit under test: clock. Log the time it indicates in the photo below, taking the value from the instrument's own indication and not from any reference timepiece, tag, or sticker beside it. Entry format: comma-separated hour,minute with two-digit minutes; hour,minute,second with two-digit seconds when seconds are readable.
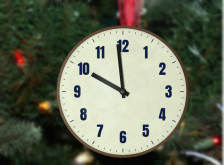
9,59
